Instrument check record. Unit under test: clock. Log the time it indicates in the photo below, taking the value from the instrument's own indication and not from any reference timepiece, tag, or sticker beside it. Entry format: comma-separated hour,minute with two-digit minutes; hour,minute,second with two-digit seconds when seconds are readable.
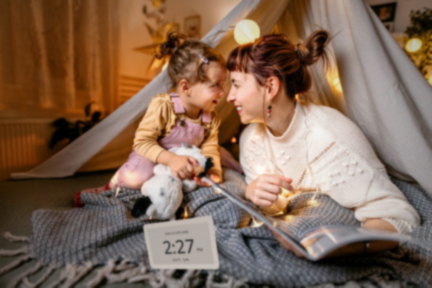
2,27
